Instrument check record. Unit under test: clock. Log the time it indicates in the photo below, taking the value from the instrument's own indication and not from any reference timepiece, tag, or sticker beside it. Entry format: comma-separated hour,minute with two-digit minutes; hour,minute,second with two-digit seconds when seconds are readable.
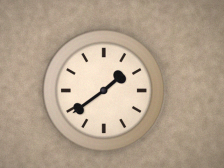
1,39
